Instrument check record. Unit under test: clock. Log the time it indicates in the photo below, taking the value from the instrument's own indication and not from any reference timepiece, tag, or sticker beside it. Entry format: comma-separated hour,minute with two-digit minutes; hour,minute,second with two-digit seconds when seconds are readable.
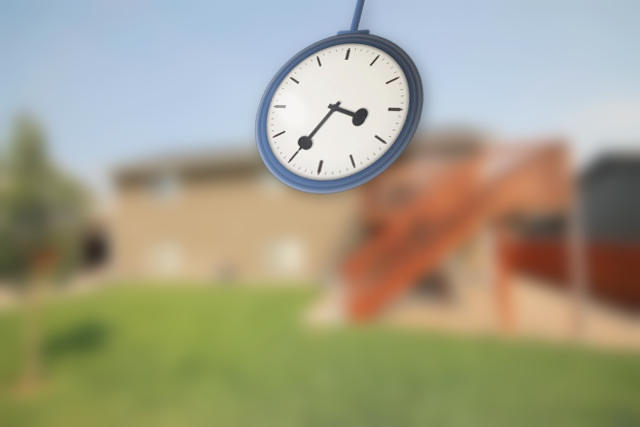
3,35
